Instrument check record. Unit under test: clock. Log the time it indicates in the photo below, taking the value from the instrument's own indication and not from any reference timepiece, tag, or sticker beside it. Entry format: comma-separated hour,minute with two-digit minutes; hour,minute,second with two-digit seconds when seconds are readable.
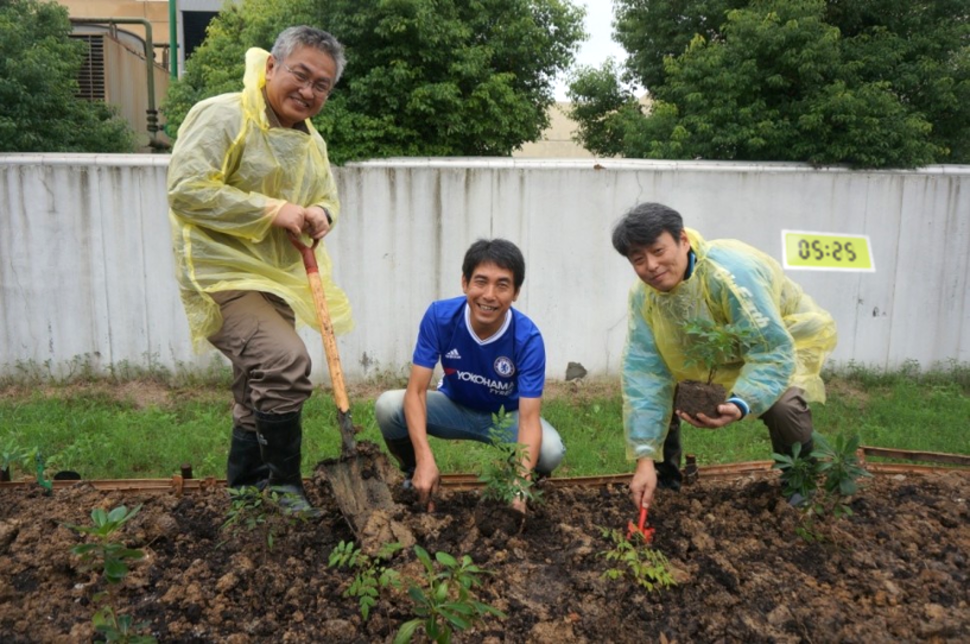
5,25
